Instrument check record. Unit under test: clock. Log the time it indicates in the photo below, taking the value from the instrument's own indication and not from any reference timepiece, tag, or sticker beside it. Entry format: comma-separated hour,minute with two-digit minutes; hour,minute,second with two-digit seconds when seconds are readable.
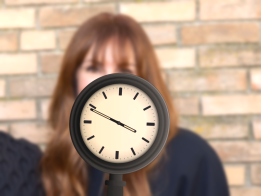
3,49
